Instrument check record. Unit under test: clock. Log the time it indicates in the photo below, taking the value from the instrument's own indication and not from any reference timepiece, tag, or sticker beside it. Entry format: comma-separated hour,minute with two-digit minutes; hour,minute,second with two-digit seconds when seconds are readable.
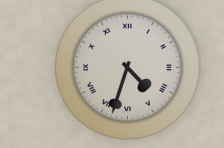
4,33
